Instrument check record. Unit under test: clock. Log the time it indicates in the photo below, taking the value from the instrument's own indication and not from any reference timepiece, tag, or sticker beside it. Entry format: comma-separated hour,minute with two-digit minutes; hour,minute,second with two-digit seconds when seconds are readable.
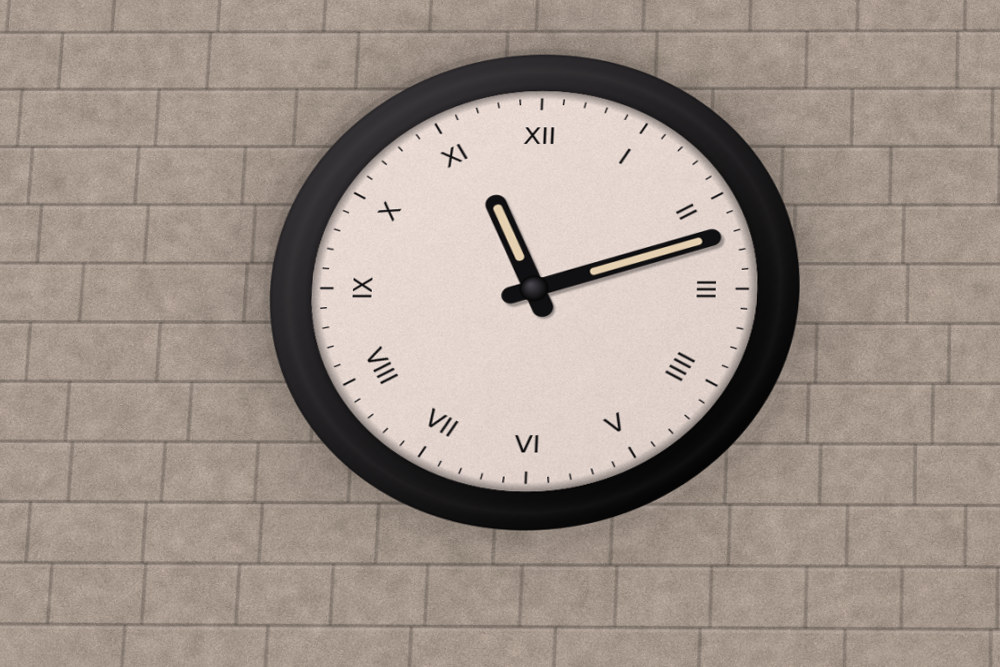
11,12
